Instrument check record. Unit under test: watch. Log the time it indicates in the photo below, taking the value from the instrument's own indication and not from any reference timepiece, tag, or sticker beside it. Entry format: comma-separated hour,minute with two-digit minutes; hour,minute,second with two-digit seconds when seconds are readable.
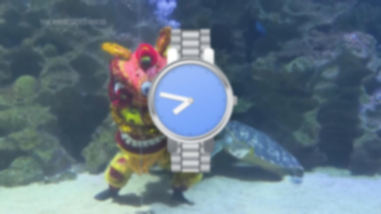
7,47
